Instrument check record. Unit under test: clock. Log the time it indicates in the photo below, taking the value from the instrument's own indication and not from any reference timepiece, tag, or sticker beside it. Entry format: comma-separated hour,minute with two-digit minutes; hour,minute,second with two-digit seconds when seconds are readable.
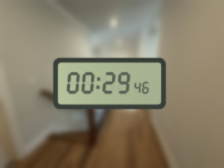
0,29,46
